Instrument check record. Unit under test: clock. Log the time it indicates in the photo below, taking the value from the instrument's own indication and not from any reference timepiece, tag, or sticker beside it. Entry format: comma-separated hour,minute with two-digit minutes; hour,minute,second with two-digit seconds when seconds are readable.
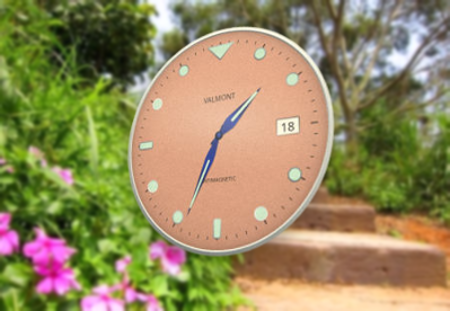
1,34
